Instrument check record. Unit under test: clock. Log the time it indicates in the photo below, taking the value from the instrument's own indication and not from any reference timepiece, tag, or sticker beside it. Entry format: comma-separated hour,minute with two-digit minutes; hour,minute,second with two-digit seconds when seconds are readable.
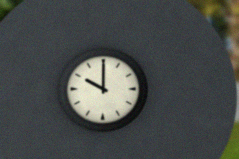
10,00
